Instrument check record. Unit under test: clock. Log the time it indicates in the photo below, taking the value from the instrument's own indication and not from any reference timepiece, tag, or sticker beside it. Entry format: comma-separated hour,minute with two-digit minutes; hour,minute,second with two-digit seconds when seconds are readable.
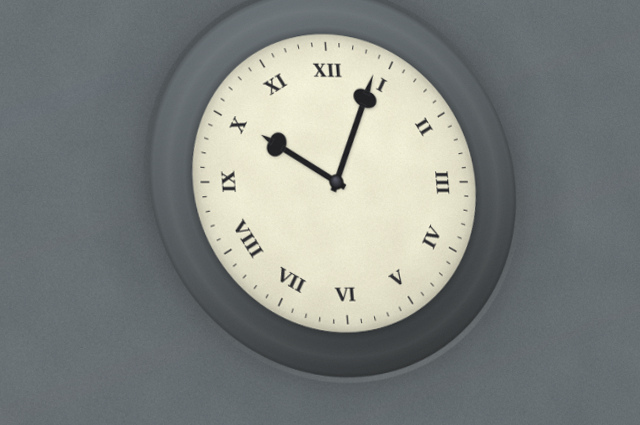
10,04
